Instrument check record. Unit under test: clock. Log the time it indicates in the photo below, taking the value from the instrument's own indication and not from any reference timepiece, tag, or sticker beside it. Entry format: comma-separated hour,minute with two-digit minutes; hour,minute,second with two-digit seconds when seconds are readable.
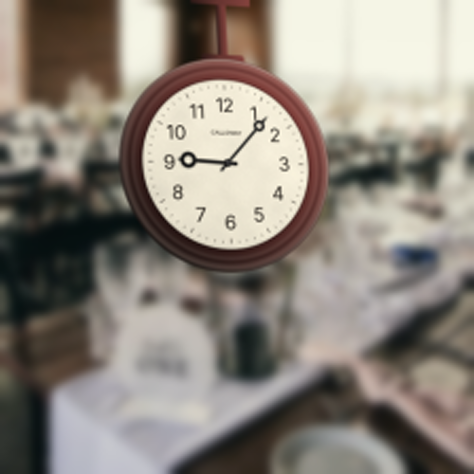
9,07
